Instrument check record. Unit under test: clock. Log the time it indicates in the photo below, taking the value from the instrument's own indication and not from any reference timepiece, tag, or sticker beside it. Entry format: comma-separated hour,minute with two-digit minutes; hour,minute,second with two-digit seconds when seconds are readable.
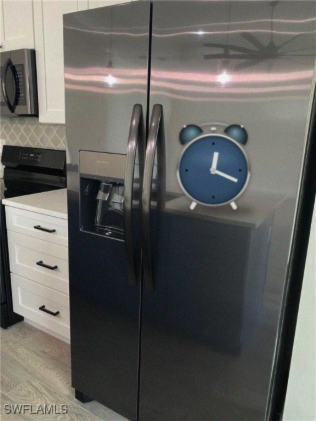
12,19
